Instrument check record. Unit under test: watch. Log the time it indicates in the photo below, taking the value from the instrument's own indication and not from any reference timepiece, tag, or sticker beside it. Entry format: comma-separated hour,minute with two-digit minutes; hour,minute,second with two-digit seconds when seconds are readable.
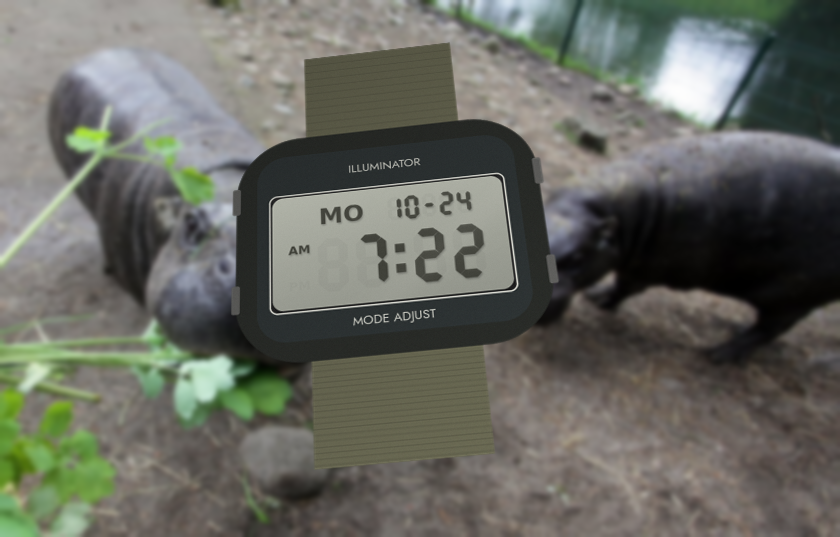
7,22
